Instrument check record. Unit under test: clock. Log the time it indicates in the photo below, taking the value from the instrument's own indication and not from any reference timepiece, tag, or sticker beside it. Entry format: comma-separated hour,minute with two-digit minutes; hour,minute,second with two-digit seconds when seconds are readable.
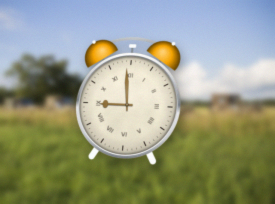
8,59
